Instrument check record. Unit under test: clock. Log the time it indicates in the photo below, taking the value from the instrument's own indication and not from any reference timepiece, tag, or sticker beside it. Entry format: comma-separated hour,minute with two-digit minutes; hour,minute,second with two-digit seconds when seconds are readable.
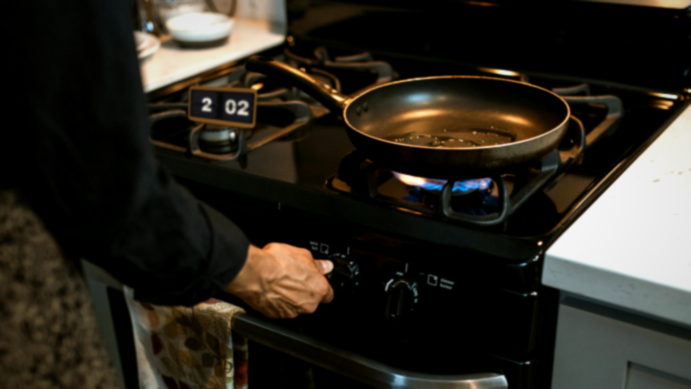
2,02
